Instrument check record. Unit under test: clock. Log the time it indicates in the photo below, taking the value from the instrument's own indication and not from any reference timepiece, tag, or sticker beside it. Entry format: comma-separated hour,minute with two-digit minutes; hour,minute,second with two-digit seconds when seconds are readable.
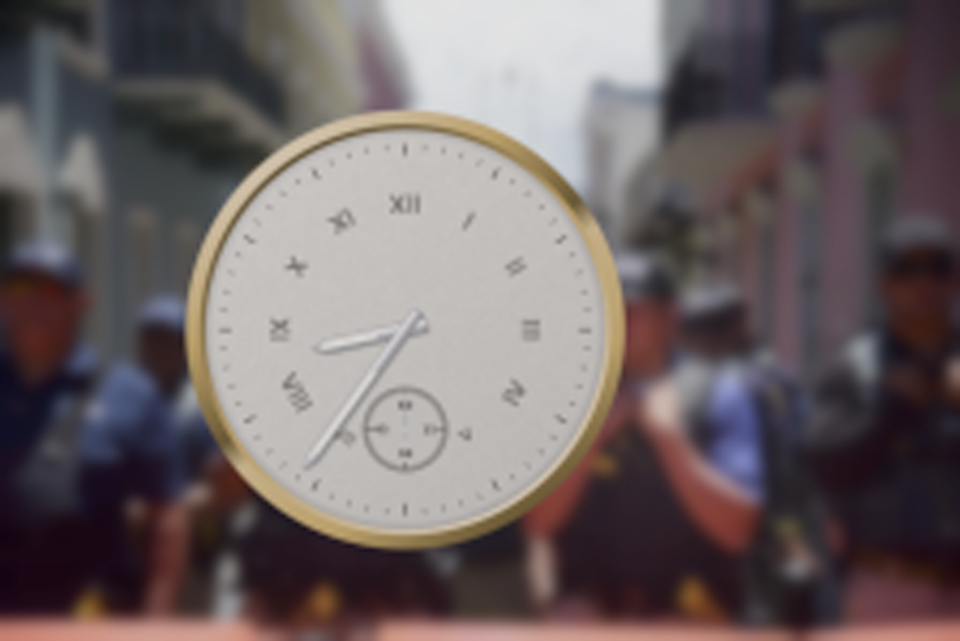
8,36
